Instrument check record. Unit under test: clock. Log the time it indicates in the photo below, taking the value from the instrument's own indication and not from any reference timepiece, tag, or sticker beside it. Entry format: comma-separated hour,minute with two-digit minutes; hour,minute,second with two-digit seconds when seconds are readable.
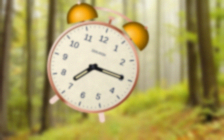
7,15
